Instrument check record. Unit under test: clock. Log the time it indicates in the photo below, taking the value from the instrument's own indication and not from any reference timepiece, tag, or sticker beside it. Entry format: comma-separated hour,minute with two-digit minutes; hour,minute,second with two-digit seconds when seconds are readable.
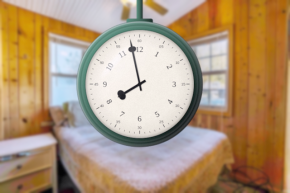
7,58
